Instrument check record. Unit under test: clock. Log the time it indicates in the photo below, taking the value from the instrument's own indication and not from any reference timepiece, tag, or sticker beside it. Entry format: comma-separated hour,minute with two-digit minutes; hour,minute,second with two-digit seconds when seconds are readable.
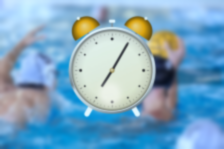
7,05
